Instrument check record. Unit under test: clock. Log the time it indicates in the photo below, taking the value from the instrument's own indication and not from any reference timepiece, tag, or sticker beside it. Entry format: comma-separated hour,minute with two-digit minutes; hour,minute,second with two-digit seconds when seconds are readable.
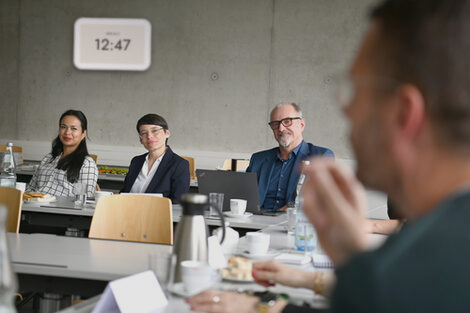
12,47
